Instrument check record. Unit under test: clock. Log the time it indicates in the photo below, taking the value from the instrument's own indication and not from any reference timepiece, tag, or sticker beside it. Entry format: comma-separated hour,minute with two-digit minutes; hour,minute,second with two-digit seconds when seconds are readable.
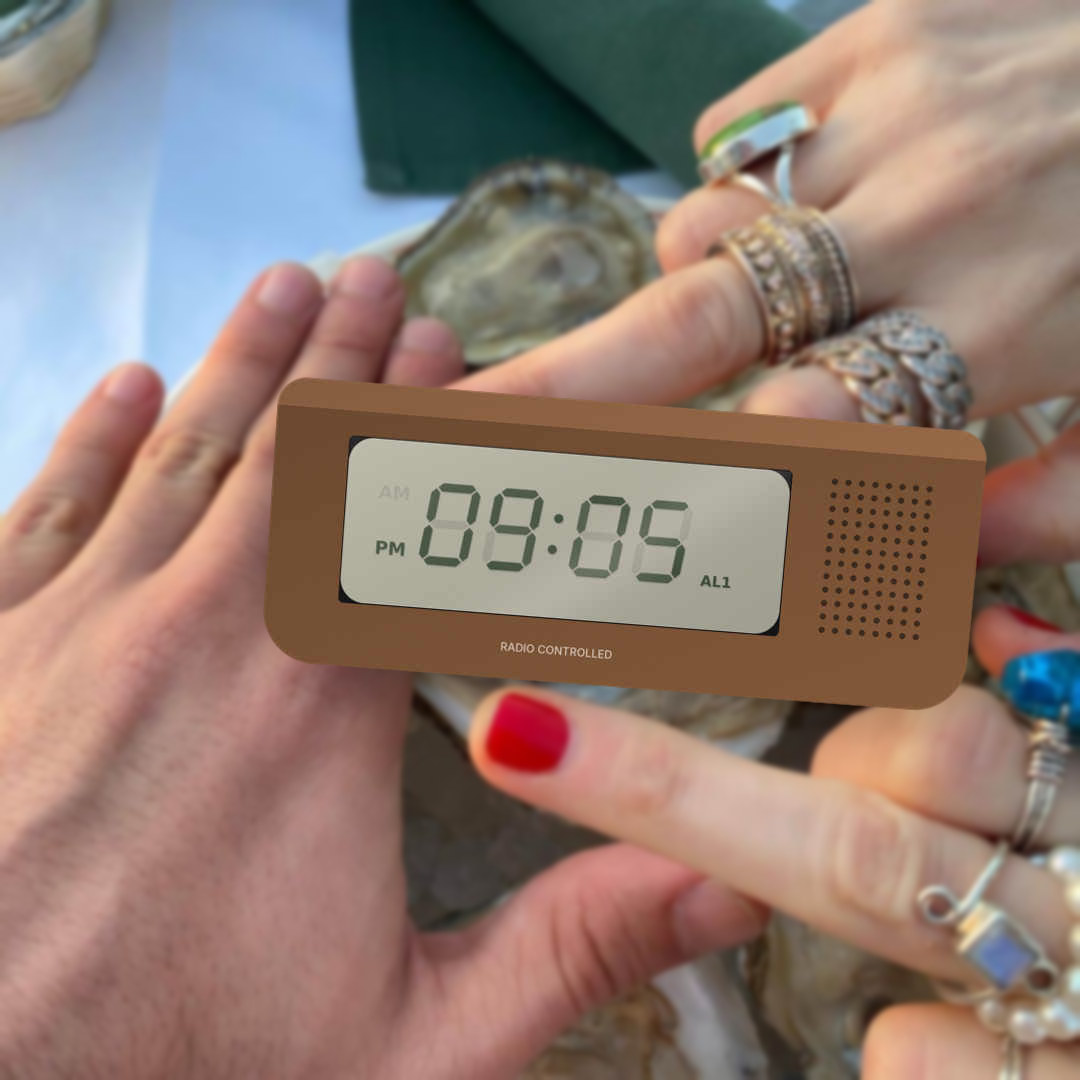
9,05
